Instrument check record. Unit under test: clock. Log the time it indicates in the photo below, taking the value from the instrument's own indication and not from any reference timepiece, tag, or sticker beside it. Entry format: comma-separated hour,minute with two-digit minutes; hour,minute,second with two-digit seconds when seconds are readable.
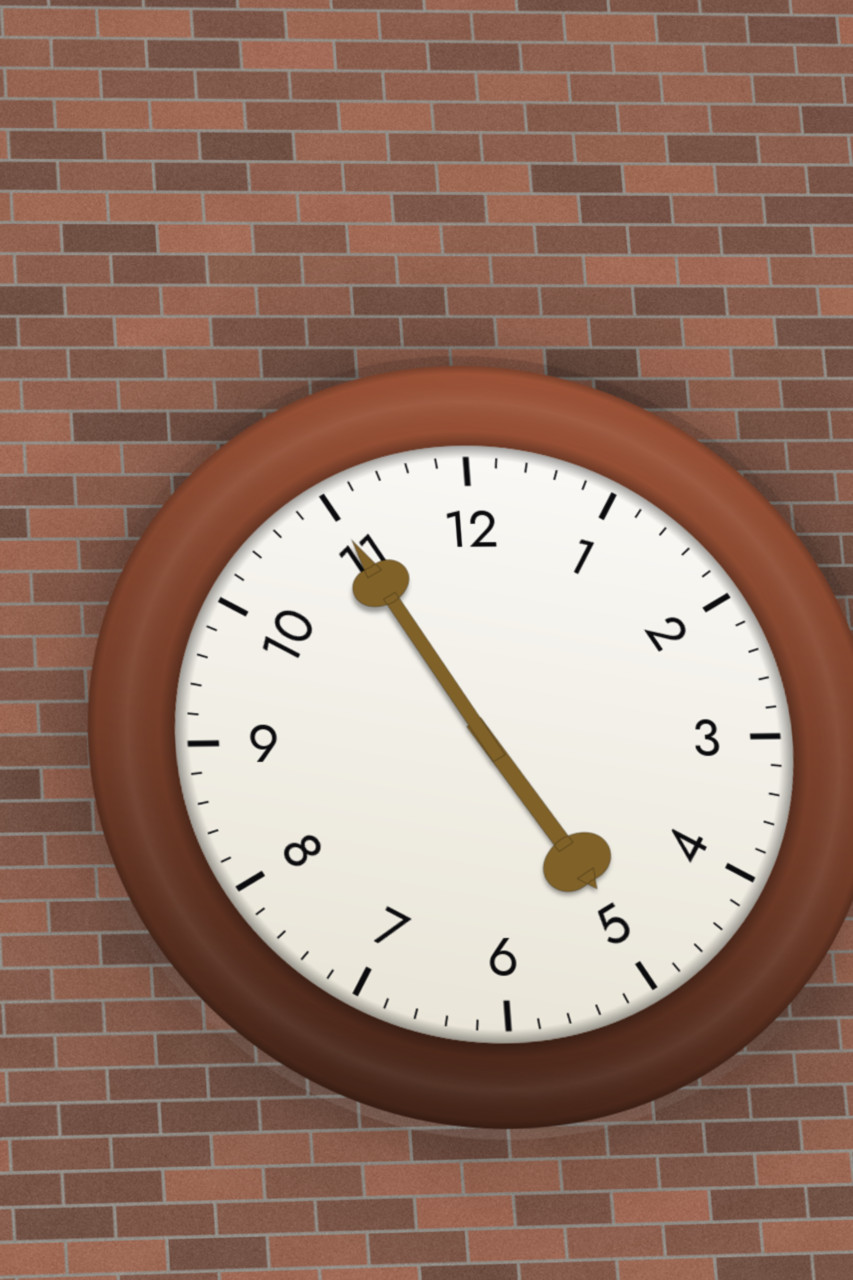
4,55
